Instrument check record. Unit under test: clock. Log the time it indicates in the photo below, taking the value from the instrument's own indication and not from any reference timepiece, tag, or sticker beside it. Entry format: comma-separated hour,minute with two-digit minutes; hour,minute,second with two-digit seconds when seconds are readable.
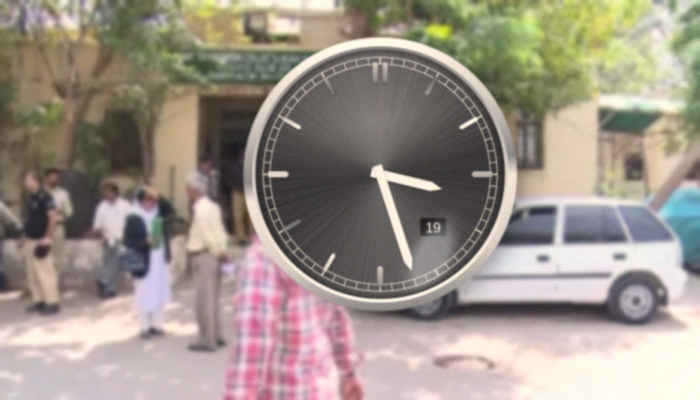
3,27
